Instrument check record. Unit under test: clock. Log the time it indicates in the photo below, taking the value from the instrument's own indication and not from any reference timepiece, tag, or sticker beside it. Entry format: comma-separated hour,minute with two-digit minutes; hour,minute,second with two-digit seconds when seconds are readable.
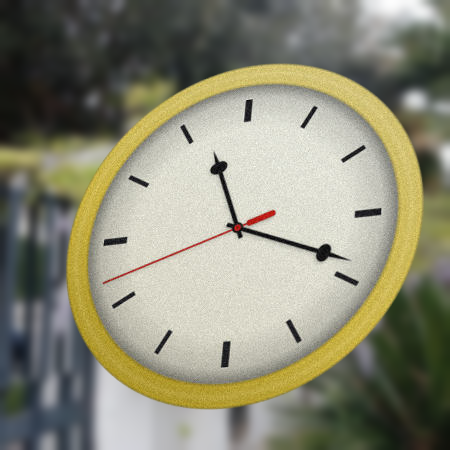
11,18,42
